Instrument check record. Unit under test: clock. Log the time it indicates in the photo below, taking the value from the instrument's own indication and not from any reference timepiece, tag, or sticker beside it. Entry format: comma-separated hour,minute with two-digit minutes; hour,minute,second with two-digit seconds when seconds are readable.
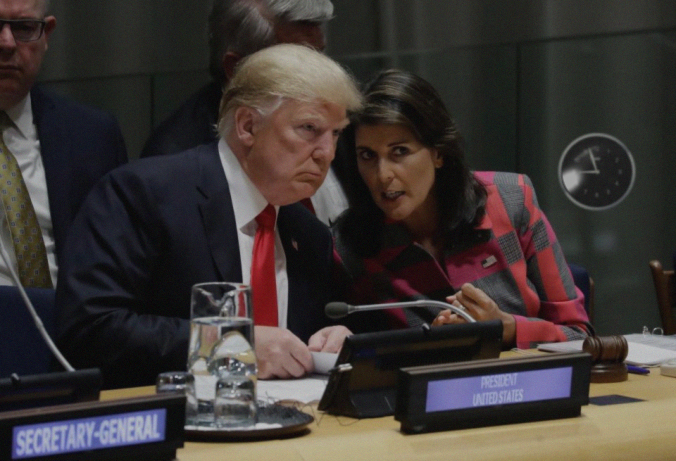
8,57
